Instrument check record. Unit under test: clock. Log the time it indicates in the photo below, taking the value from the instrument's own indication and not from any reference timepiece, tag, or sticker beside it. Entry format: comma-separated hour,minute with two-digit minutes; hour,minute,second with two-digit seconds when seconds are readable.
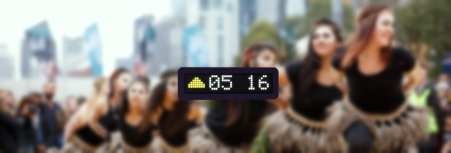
5,16
